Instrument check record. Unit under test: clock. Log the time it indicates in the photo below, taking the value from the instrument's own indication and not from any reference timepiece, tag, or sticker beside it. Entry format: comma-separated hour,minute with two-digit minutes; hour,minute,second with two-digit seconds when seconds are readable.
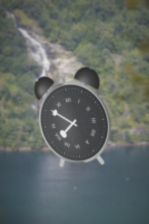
7,51
